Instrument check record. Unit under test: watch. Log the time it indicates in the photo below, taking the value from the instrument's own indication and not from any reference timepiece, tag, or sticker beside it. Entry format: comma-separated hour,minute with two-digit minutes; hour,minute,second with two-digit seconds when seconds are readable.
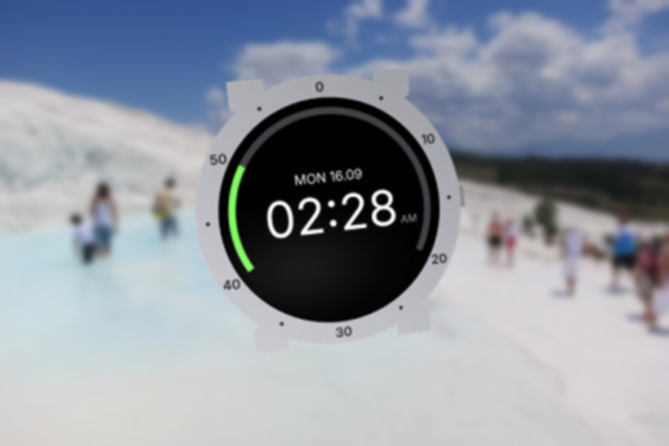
2,28
